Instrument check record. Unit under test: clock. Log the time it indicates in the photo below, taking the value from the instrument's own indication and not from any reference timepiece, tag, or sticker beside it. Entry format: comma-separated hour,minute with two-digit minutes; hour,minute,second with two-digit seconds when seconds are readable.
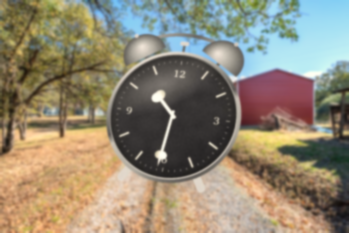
10,31
